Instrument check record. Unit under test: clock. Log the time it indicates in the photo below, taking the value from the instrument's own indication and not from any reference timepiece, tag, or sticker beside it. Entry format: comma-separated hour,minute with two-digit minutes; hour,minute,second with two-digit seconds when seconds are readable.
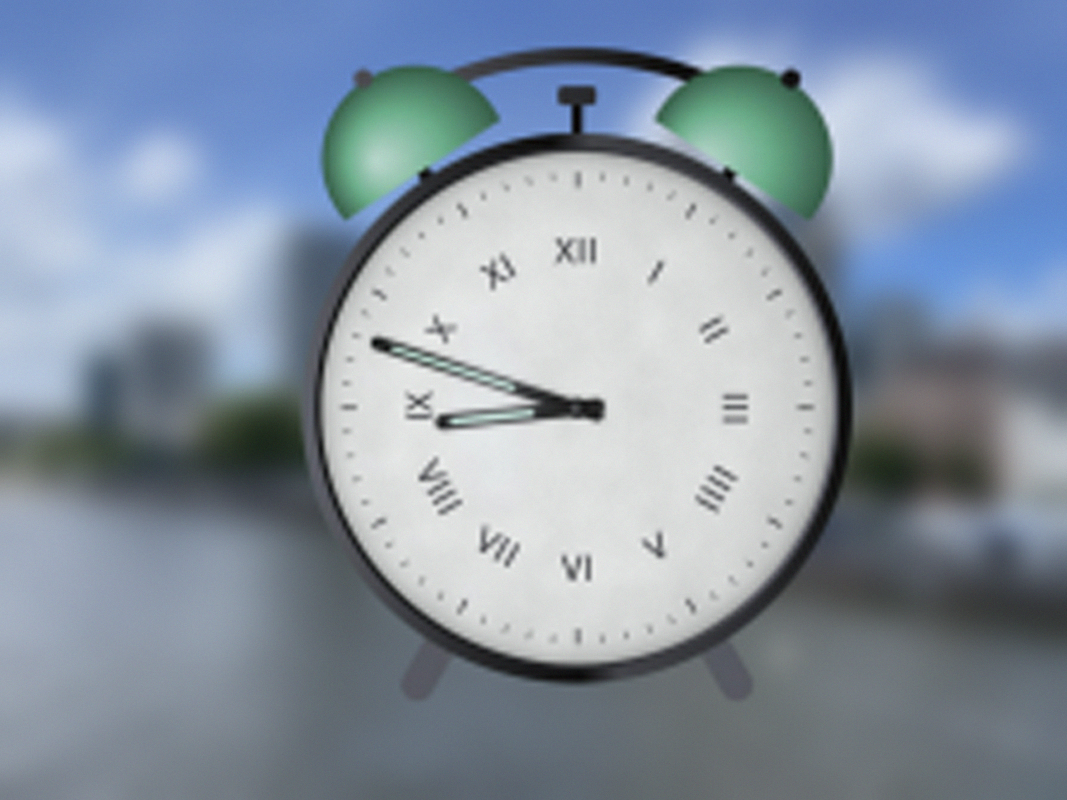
8,48
